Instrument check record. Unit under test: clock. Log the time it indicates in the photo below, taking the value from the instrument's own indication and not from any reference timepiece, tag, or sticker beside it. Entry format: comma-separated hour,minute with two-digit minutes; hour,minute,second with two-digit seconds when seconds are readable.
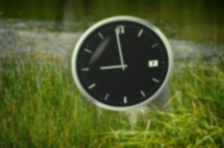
8,59
